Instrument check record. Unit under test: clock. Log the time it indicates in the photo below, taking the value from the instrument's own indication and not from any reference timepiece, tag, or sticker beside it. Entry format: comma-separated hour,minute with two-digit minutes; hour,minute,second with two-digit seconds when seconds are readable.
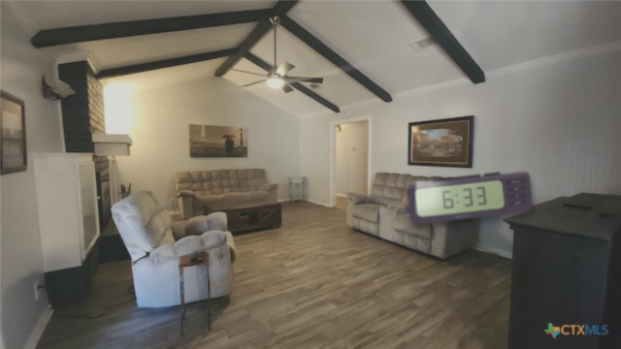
6,33
